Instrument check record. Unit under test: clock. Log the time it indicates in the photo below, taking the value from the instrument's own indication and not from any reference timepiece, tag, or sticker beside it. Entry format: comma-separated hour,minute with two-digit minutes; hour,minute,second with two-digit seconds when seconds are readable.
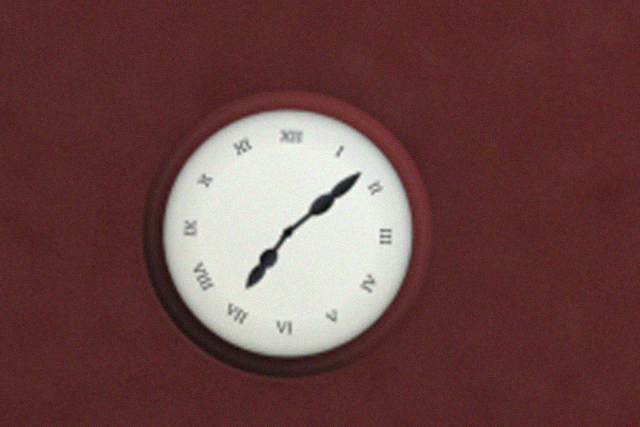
7,08
